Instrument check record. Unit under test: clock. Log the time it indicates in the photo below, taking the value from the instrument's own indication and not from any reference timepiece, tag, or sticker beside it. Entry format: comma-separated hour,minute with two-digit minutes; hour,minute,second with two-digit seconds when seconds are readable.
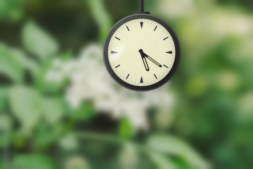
5,21
